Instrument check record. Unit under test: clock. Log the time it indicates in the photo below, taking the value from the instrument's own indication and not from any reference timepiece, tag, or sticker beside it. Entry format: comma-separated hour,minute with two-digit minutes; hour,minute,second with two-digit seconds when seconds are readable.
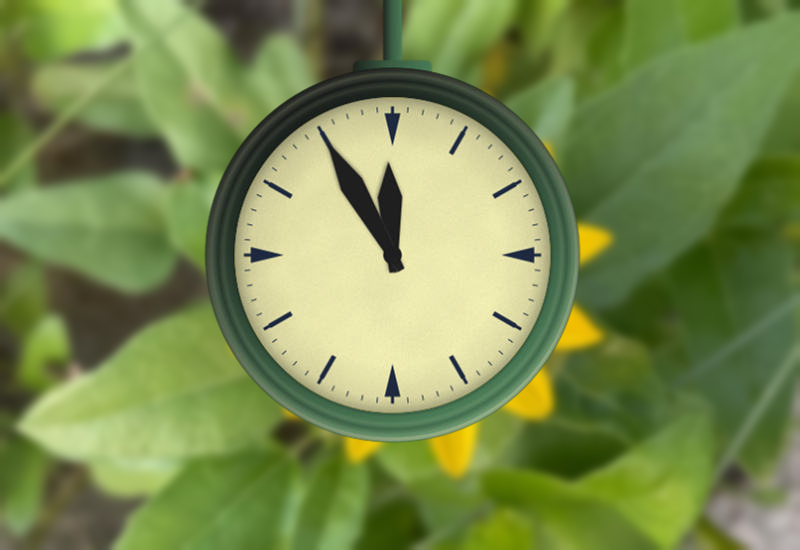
11,55
